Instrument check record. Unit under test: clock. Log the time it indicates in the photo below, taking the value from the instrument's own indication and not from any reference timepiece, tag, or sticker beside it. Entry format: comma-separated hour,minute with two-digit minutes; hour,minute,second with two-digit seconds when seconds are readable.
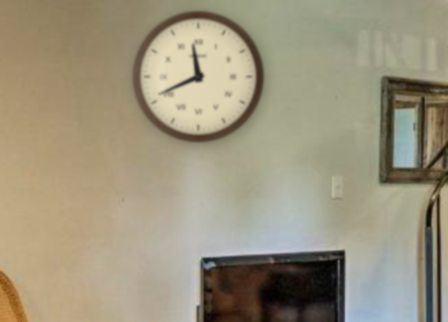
11,41
